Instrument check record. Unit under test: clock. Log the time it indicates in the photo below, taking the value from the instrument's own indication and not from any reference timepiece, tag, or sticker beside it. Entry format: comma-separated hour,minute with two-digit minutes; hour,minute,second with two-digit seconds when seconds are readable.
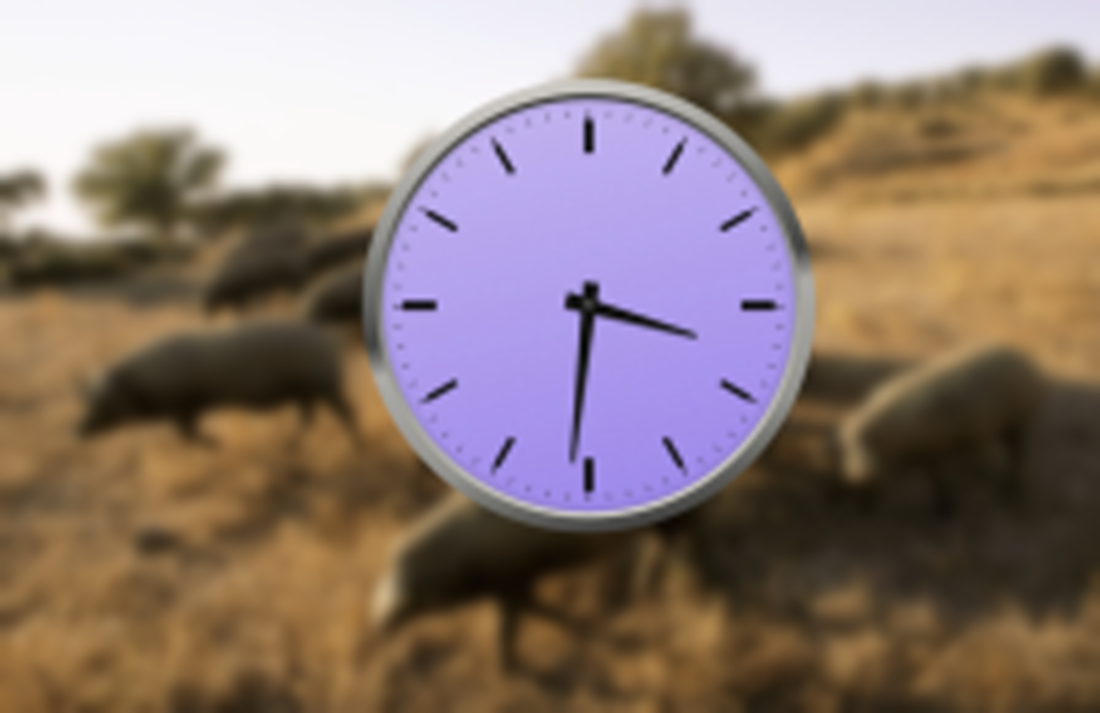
3,31
